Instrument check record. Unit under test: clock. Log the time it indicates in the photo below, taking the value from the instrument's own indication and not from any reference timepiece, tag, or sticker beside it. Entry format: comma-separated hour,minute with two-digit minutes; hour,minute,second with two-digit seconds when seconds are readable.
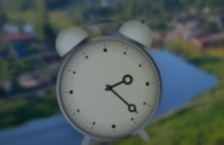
2,23
